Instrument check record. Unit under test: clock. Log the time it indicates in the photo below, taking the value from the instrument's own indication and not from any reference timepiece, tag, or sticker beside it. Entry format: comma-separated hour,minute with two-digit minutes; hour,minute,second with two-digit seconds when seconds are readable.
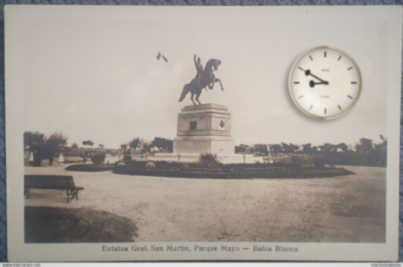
8,50
